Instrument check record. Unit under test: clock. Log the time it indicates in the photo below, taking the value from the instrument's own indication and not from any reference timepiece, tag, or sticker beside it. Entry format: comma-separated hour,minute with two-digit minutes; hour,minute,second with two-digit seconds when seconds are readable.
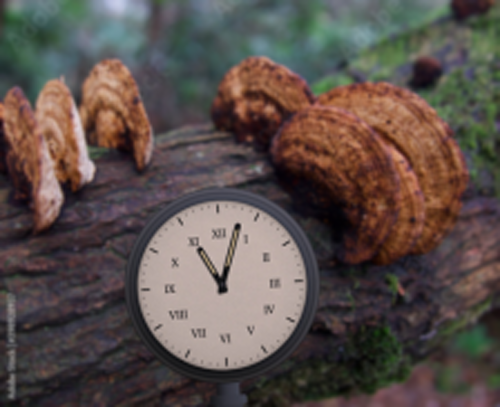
11,03
